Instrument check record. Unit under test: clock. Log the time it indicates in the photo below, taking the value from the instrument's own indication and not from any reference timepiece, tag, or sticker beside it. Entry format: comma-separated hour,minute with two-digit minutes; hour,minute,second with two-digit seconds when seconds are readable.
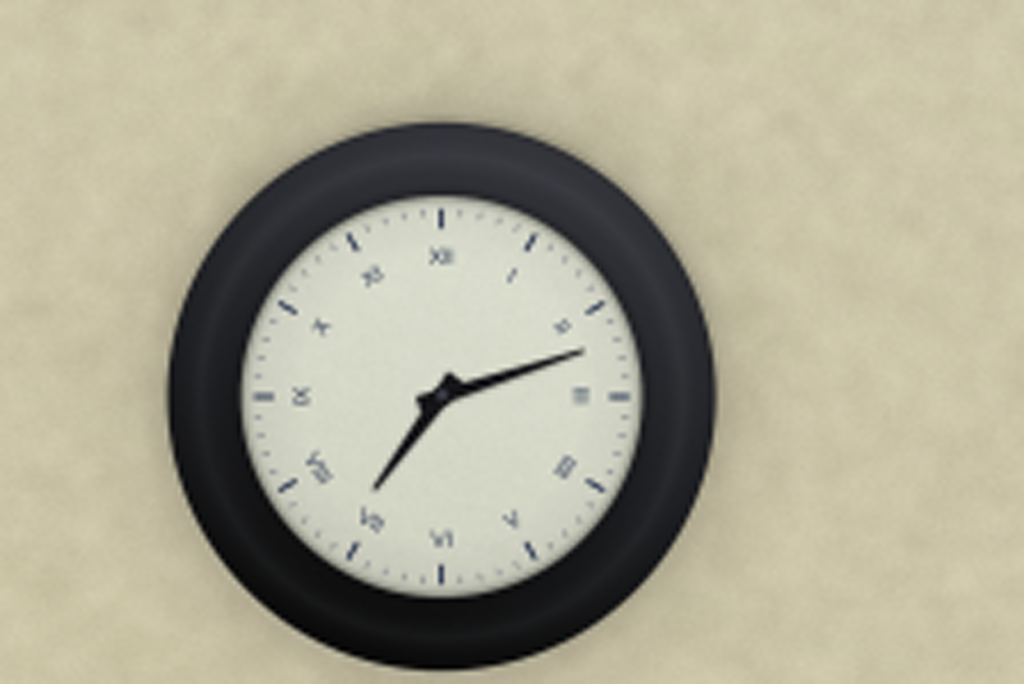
7,12
